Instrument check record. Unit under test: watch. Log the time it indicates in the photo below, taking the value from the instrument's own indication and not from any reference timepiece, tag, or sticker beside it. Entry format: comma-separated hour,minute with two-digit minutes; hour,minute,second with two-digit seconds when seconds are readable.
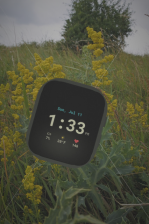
1,33
